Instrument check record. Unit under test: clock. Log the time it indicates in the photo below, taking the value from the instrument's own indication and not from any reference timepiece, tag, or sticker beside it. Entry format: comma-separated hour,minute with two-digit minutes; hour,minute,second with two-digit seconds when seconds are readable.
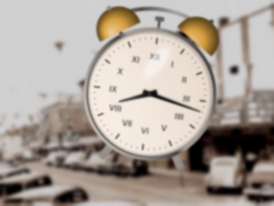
8,17
